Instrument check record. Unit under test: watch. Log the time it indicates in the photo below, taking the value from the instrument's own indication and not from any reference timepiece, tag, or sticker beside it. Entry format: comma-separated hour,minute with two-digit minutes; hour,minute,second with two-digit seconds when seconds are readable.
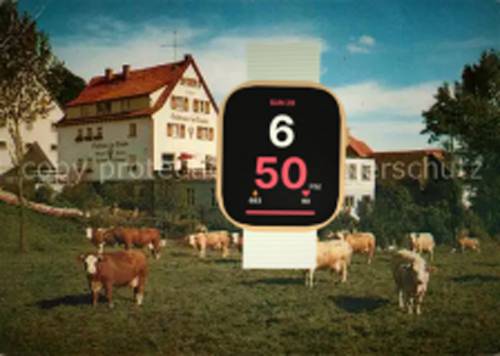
6,50
